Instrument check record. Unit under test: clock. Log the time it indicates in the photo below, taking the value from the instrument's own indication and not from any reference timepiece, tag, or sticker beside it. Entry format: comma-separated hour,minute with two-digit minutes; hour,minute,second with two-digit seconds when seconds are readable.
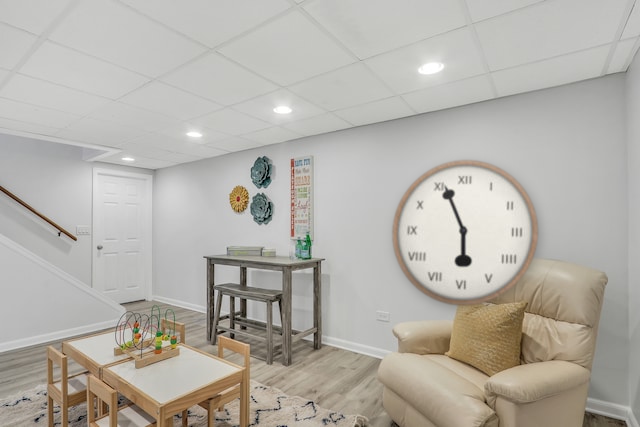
5,56
